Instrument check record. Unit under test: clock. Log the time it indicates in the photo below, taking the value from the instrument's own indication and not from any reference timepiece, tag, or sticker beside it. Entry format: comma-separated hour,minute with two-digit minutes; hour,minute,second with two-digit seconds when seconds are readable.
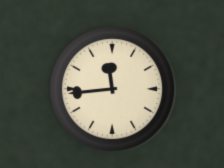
11,44
